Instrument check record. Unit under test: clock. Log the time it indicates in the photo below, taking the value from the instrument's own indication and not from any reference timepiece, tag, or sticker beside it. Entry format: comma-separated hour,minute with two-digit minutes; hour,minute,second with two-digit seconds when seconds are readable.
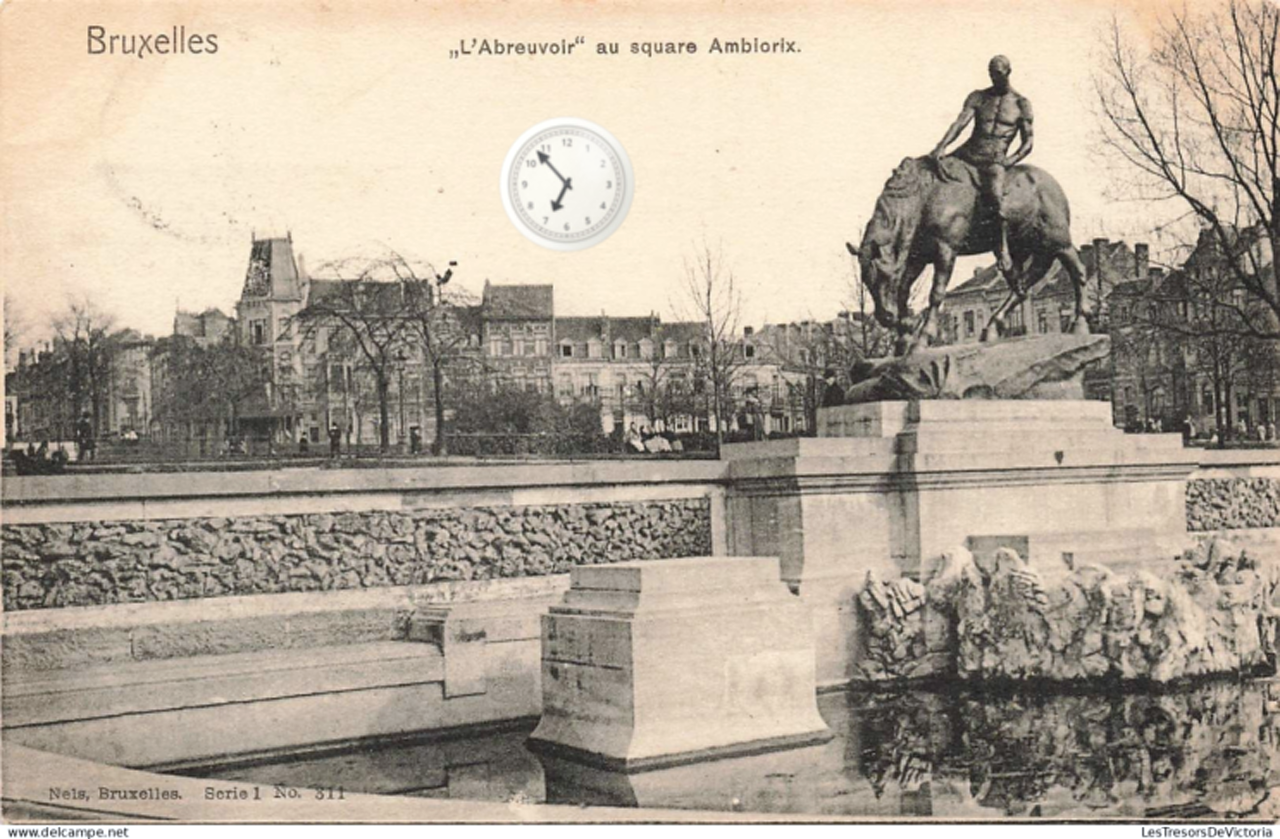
6,53
